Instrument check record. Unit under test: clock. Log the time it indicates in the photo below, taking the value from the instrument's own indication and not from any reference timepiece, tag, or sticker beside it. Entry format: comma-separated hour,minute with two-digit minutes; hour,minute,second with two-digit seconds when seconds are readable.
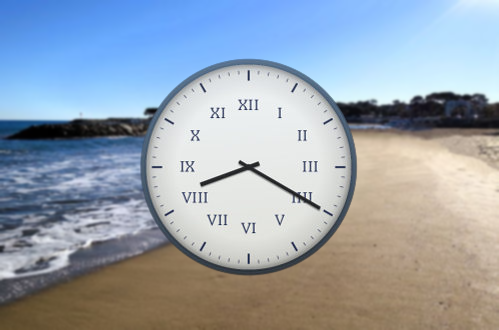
8,20
